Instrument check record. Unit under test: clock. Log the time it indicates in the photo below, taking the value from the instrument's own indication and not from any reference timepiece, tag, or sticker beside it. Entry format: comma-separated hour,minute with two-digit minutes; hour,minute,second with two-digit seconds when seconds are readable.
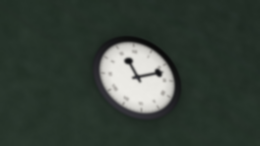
11,12
